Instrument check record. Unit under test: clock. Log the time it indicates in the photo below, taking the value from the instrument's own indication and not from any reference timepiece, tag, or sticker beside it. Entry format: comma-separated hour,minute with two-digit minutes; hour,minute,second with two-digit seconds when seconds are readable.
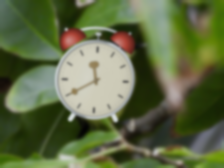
11,40
